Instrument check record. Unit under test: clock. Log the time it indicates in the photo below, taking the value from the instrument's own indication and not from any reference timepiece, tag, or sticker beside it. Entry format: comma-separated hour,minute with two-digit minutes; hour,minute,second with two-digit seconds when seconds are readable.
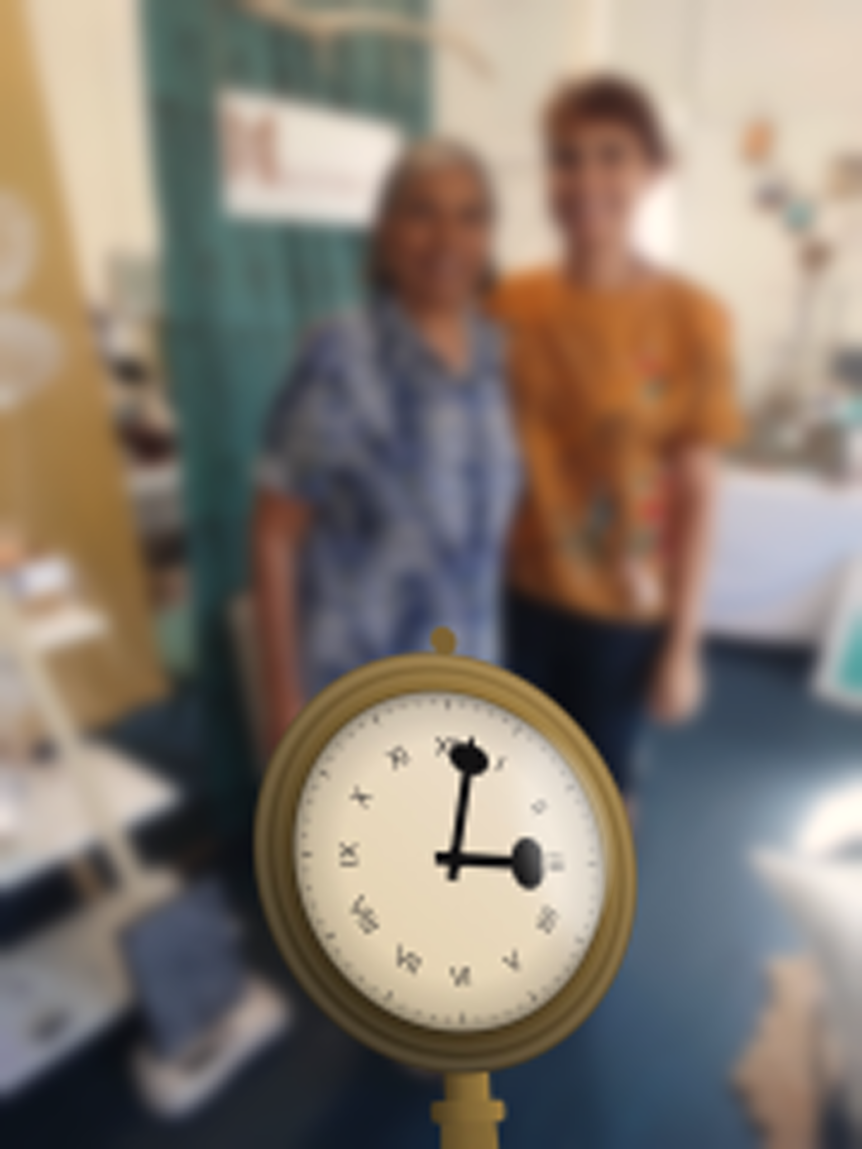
3,02
